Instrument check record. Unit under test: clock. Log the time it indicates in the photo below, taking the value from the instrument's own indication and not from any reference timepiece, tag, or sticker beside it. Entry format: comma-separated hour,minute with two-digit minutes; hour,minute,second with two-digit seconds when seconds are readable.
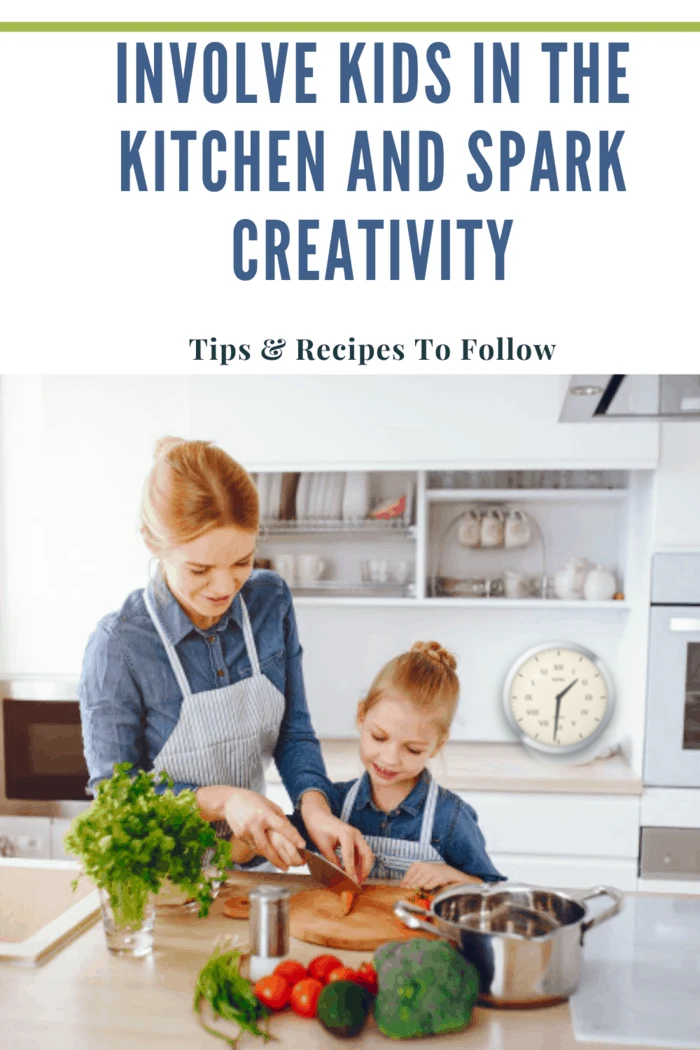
1,31
